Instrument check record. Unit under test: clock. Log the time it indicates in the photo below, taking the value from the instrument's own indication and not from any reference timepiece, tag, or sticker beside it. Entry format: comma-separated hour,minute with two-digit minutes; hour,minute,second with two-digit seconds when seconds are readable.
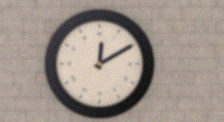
12,10
